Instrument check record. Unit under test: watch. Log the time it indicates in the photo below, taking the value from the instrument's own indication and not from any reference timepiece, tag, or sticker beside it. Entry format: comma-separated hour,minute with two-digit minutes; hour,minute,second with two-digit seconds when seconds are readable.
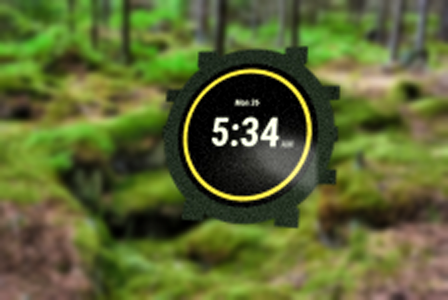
5,34
